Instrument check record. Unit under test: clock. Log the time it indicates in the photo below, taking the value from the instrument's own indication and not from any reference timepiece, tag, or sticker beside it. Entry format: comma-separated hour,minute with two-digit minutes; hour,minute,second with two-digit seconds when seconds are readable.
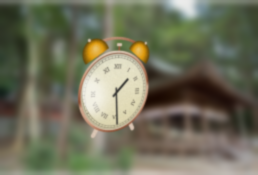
1,29
